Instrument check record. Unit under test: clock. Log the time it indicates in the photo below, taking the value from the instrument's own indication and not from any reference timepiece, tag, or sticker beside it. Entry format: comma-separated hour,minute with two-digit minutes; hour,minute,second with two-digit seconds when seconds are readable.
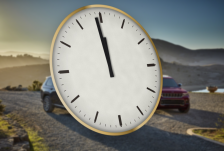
11,59
